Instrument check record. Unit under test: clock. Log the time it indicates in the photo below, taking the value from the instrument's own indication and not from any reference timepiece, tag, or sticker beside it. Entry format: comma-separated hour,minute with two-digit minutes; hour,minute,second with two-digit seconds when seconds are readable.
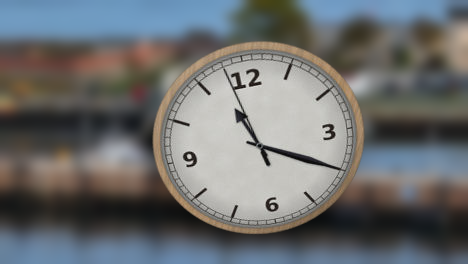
11,19,58
